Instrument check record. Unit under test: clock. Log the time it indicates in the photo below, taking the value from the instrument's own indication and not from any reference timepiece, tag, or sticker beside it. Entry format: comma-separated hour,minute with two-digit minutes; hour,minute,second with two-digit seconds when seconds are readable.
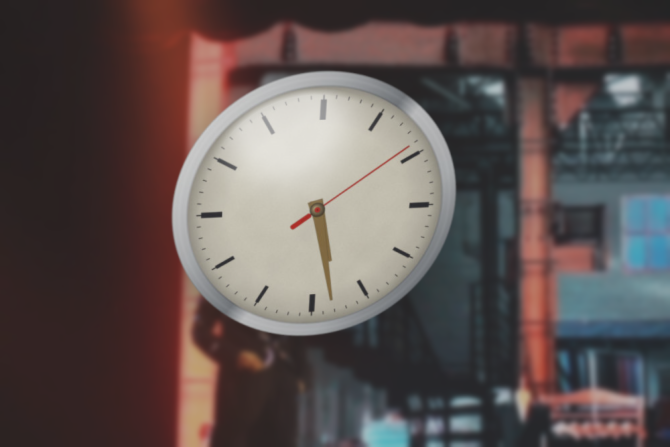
5,28,09
